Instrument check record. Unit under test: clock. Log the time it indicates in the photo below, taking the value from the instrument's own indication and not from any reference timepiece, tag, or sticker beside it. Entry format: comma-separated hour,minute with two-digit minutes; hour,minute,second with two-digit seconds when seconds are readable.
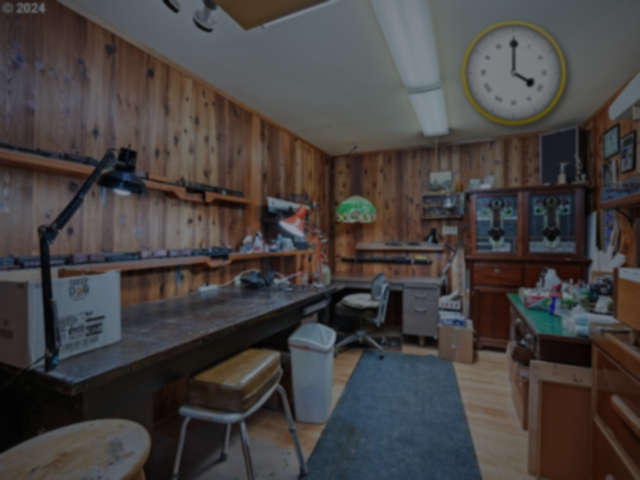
4,00
